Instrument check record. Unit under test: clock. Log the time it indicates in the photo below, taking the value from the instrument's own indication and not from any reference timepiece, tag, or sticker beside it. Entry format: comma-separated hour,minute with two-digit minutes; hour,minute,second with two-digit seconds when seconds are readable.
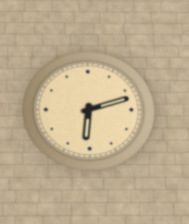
6,12
